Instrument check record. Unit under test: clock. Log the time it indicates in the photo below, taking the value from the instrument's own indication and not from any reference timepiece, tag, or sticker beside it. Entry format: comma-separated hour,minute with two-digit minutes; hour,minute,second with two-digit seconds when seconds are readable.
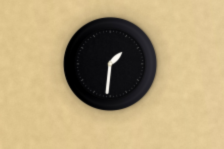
1,31
